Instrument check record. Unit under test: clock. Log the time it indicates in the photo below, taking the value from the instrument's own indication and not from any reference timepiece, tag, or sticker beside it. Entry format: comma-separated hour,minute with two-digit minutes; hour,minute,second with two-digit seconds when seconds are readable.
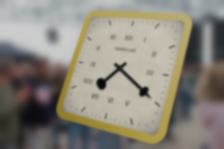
7,20
